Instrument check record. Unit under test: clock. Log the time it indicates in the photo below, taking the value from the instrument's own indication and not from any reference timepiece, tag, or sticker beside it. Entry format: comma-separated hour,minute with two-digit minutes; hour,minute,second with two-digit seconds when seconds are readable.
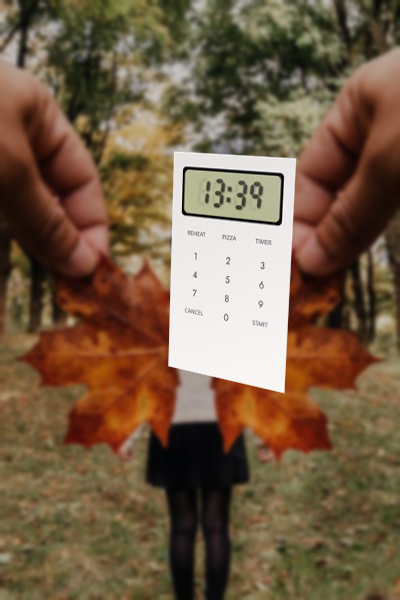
13,39
